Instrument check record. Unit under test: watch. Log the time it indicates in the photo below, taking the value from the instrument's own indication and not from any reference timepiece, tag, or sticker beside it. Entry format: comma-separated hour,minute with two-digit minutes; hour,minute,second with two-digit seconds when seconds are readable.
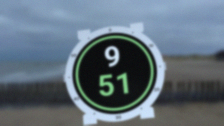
9,51
